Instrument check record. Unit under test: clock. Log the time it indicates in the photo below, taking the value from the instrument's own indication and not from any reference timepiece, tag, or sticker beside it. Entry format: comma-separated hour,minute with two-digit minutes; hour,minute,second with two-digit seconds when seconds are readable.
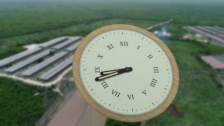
8,42
